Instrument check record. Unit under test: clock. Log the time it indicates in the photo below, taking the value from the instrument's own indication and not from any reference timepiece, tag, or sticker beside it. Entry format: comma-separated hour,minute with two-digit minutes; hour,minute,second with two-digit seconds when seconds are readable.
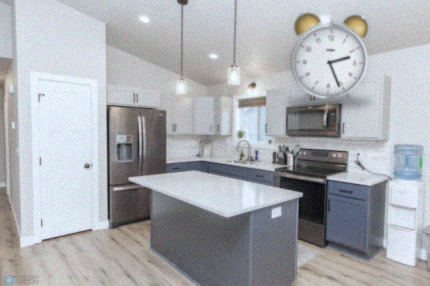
2,26
